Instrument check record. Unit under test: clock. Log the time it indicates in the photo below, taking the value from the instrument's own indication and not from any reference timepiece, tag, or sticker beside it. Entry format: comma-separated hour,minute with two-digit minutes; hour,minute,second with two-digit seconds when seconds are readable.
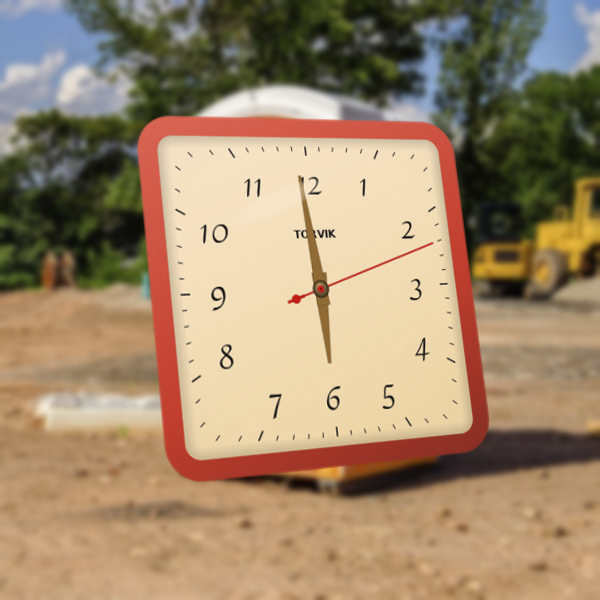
5,59,12
